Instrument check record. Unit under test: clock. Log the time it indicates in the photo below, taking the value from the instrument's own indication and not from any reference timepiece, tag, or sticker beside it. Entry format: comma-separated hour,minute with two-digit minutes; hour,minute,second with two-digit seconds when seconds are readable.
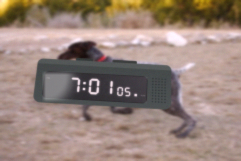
7,01,05
